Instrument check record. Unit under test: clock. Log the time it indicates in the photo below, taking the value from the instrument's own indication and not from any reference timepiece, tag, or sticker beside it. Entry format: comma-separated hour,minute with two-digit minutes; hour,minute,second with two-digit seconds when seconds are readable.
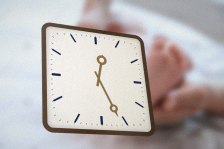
12,26
